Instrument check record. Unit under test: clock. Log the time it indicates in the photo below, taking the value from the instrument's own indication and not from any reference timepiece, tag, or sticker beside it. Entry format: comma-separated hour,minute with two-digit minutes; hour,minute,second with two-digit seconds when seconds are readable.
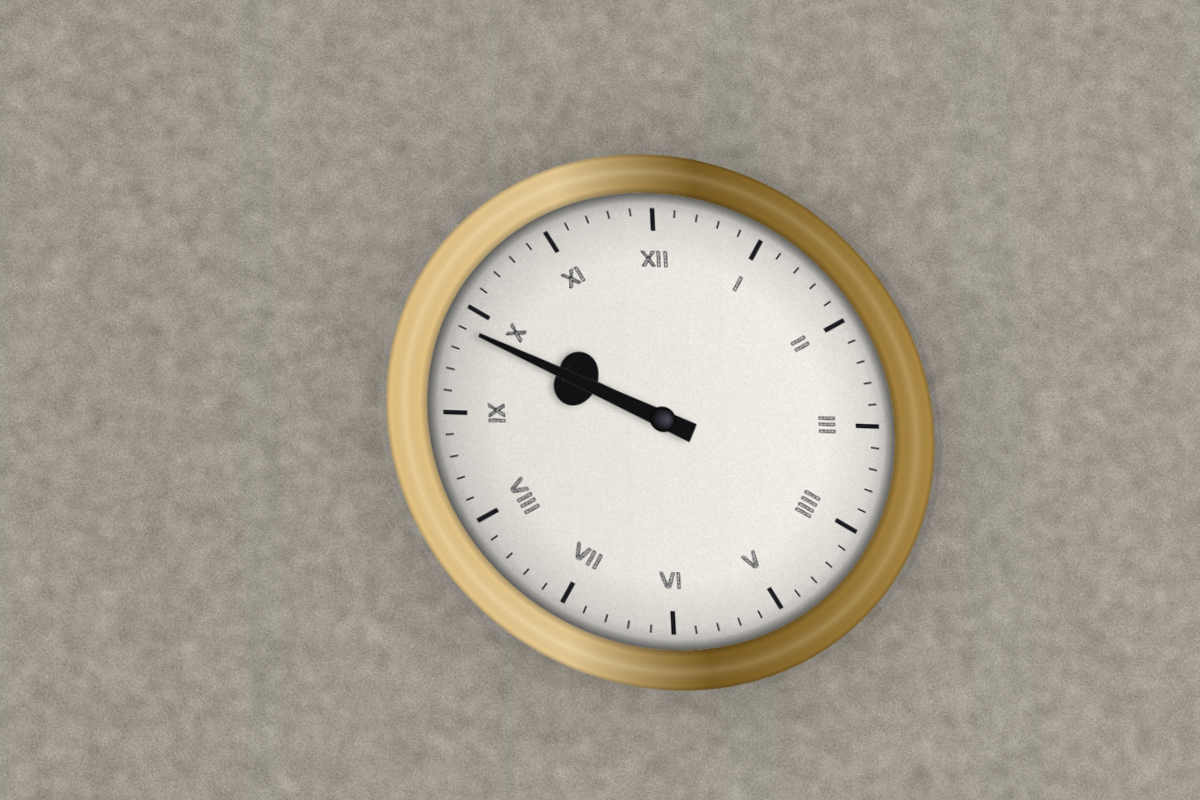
9,49
